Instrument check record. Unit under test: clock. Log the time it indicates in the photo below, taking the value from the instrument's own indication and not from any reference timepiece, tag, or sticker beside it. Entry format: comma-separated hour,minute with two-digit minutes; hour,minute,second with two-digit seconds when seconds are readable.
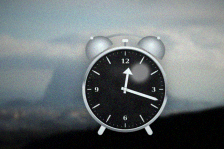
12,18
